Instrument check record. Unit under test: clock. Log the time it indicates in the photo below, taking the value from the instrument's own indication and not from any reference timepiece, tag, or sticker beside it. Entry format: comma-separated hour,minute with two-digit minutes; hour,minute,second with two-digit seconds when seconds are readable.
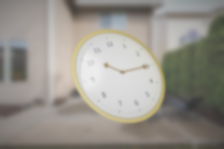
10,15
